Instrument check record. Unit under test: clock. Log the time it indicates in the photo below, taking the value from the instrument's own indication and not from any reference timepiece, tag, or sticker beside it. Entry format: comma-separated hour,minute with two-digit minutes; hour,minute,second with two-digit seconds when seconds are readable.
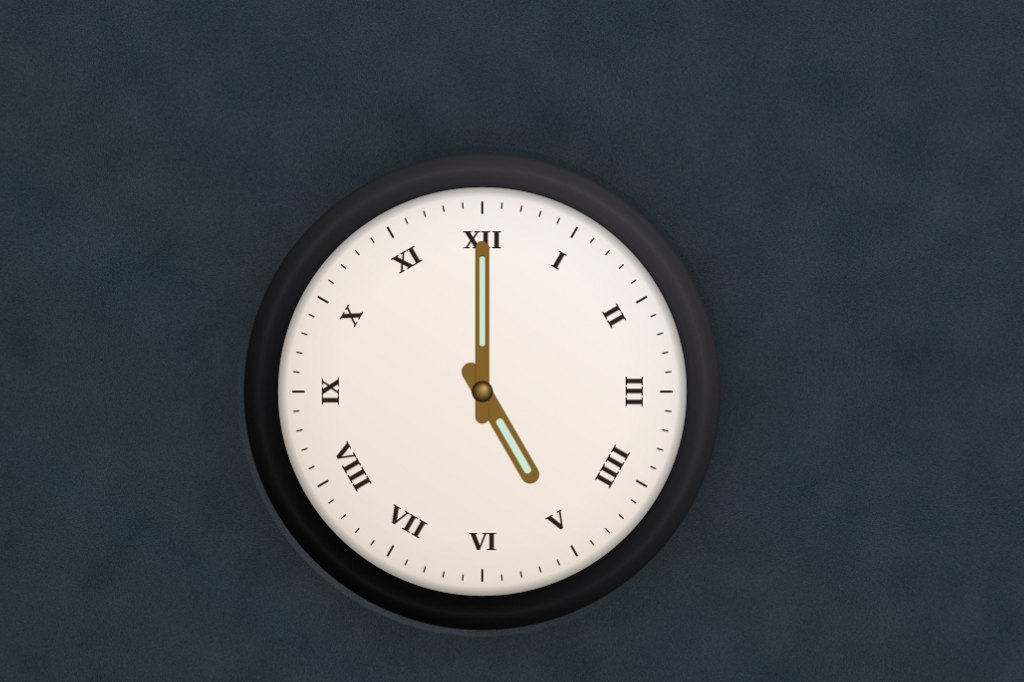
5,00
